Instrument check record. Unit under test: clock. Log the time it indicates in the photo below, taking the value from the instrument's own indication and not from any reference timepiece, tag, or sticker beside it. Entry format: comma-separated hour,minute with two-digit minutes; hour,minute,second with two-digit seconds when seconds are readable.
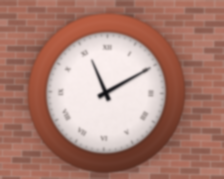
11,10
